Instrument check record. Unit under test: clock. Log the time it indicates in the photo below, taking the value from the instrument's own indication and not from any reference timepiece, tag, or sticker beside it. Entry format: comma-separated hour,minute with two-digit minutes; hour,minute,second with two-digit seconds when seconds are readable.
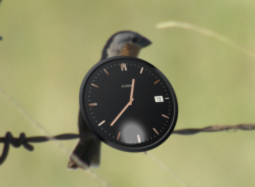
12,38
